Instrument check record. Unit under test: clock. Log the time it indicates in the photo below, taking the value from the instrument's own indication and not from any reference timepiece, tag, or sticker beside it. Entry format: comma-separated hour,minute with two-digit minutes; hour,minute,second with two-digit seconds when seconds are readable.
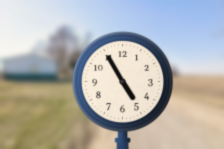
4,55
